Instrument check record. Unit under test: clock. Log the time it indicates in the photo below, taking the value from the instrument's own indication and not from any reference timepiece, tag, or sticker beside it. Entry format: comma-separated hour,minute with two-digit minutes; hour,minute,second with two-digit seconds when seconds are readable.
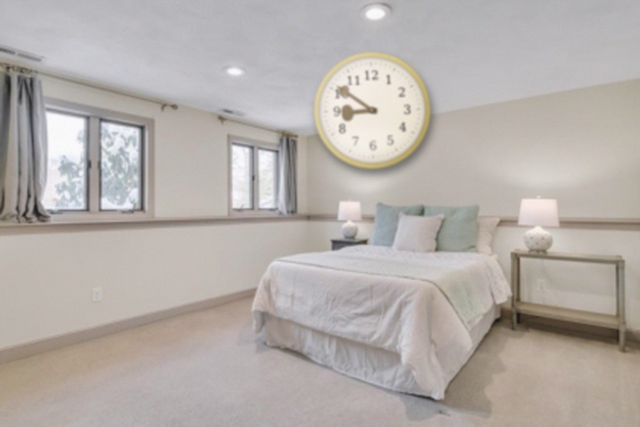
8,51
